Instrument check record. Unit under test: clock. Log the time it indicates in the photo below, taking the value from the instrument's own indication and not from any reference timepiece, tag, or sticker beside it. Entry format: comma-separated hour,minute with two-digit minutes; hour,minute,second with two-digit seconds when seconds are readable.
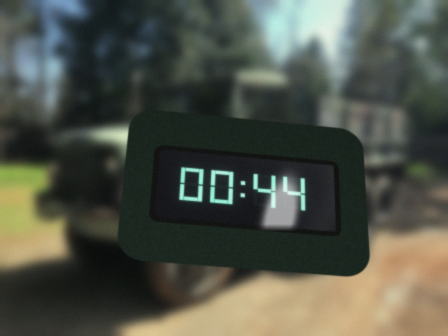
0,44
